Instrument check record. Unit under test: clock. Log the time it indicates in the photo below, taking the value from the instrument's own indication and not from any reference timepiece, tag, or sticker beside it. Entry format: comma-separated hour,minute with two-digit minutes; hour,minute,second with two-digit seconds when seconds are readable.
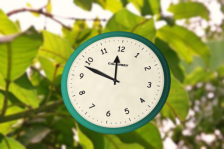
11,48
